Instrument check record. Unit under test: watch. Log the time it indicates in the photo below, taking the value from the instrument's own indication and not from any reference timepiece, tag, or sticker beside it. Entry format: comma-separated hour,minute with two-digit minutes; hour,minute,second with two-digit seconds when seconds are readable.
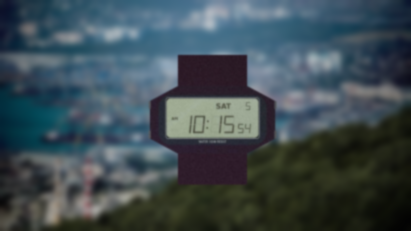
10,15
